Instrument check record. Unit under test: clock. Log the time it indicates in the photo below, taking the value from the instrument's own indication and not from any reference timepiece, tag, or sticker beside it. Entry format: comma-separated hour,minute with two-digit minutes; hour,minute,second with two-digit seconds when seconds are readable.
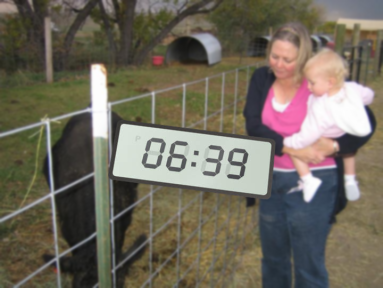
6,39
